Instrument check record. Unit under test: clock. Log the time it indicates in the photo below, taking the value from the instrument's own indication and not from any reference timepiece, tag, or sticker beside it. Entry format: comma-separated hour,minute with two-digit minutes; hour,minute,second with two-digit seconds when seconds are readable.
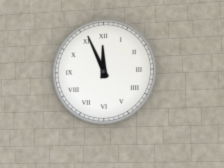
11,56
